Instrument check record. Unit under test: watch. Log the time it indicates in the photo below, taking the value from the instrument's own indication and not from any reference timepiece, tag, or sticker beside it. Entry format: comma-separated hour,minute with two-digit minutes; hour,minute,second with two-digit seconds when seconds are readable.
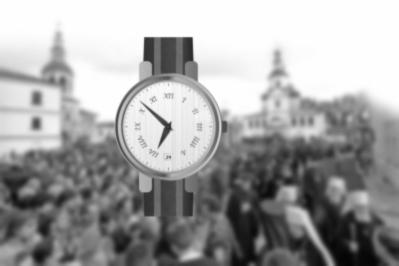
6,52
